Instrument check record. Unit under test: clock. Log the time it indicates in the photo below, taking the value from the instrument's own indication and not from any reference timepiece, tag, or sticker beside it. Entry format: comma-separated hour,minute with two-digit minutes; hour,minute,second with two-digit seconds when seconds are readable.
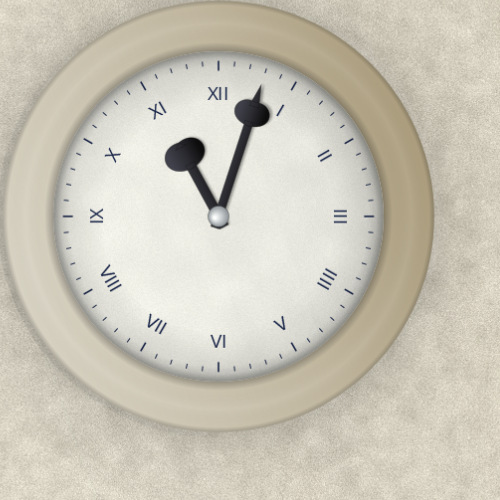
11,03
